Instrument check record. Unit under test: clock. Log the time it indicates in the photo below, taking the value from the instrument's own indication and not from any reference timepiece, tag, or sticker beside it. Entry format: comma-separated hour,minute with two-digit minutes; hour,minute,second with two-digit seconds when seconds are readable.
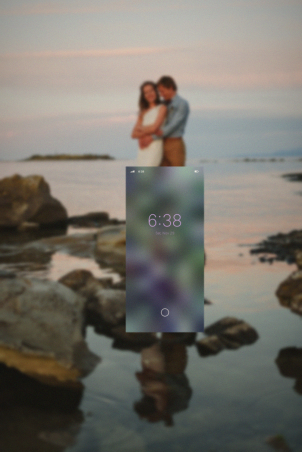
6,38
